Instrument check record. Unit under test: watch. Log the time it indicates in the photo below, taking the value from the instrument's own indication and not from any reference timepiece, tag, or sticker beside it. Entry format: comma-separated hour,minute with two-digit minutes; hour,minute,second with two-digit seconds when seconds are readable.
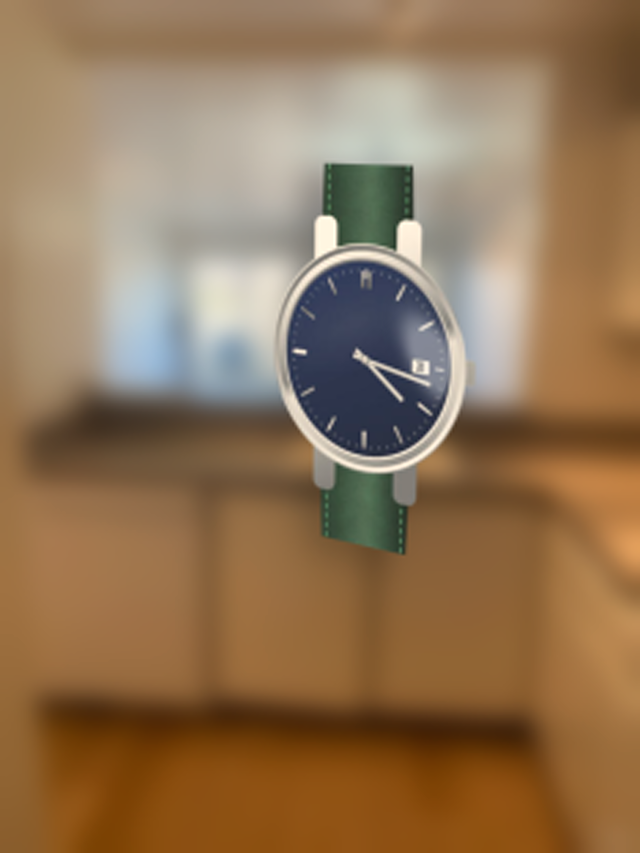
4,17
